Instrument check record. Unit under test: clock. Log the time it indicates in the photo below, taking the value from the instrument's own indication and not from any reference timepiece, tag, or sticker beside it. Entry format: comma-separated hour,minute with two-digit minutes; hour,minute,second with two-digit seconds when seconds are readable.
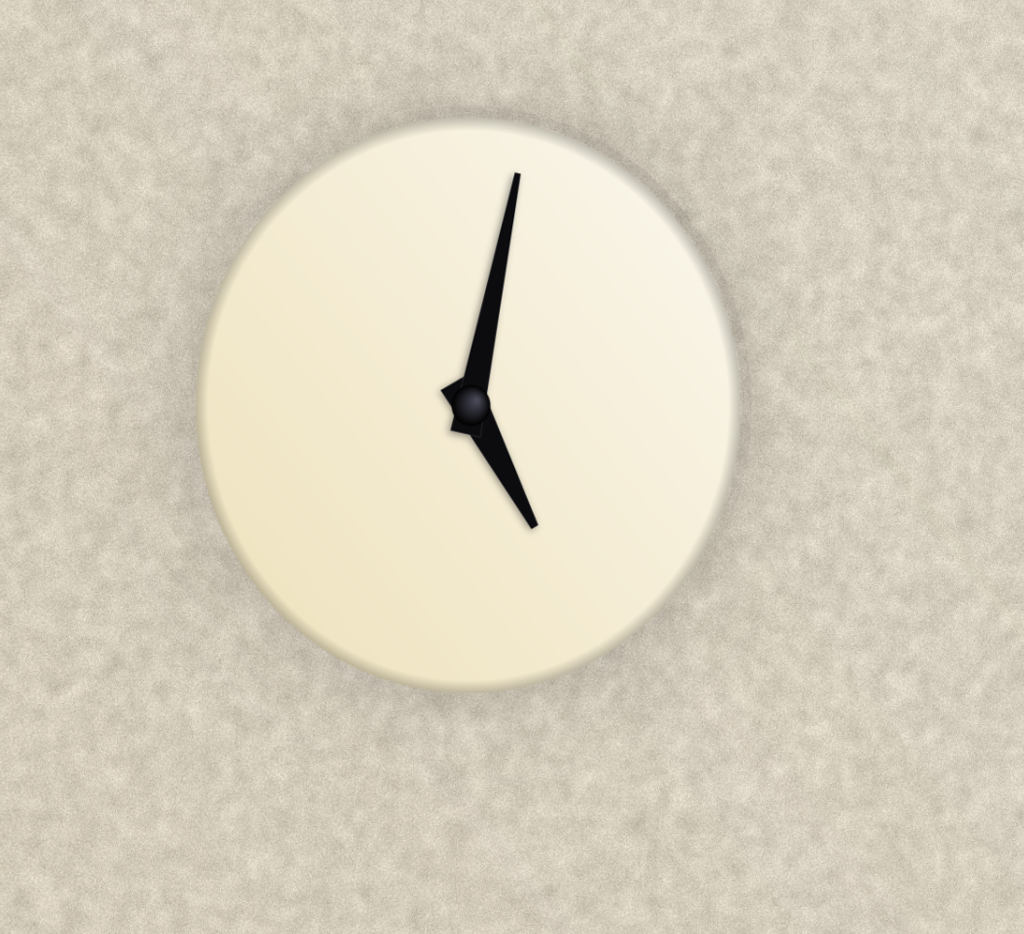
5,02
